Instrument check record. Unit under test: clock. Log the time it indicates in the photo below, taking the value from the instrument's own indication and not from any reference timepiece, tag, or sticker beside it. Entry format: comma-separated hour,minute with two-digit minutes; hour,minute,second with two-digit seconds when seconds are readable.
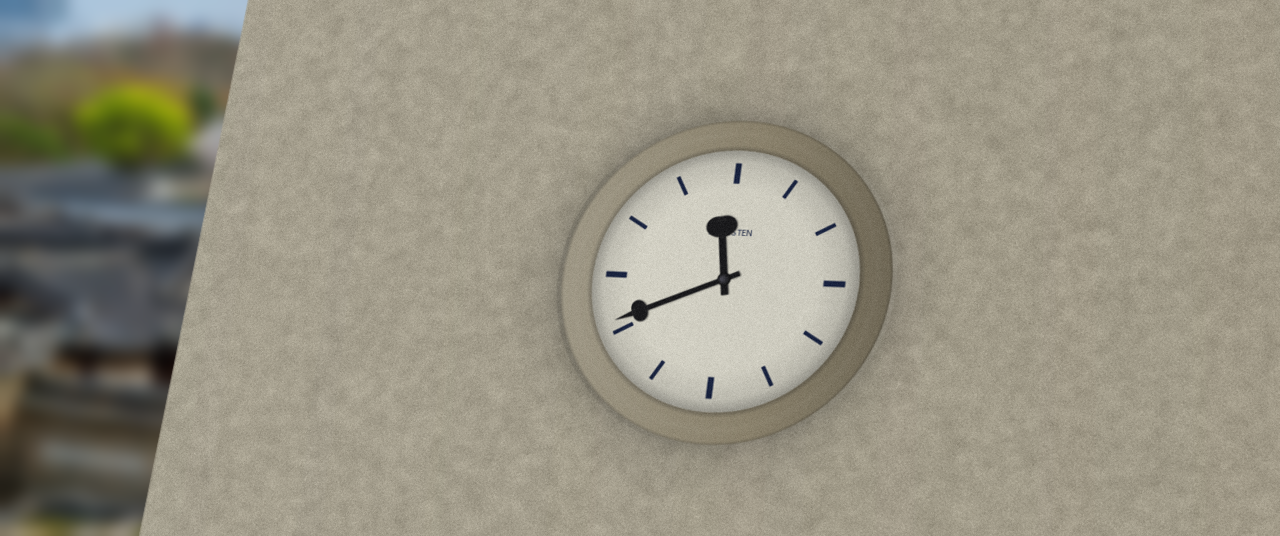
11,41
